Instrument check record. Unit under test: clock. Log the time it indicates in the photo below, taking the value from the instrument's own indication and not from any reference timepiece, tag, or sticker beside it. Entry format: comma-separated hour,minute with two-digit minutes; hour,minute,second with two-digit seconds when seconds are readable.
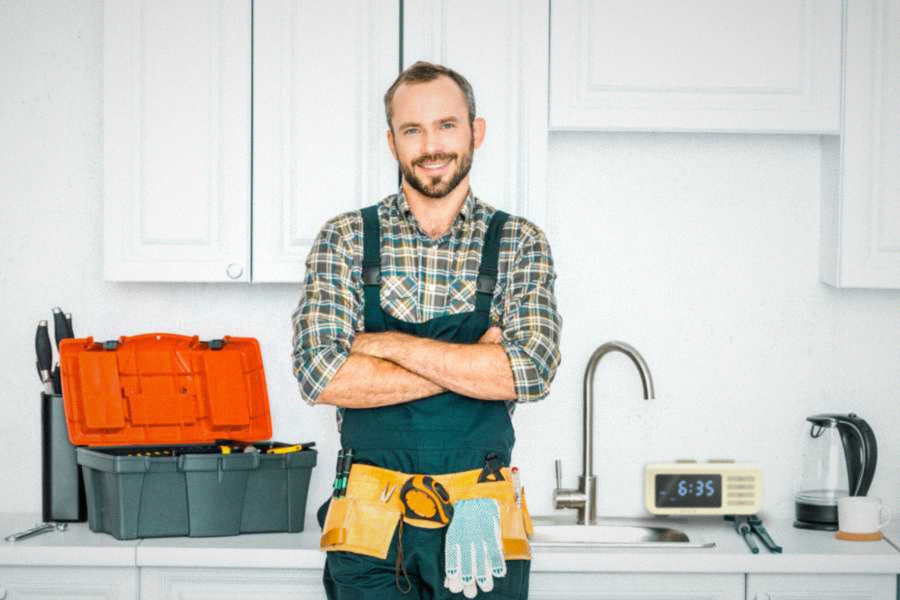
6,35
